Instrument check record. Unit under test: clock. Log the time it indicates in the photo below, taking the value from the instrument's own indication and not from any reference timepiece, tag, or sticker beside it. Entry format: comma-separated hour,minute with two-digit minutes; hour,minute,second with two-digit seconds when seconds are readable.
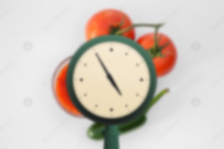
4,55
